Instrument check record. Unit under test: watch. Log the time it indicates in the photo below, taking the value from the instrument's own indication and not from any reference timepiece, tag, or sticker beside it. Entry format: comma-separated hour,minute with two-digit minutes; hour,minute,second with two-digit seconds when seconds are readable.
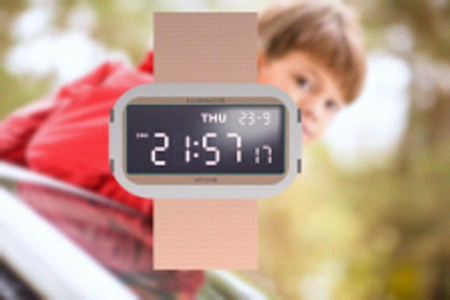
21,57,17
